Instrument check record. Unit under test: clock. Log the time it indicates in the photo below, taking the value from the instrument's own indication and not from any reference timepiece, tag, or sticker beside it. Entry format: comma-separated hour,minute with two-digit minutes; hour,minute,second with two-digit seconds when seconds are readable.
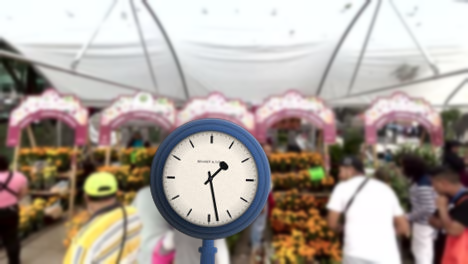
1,28
